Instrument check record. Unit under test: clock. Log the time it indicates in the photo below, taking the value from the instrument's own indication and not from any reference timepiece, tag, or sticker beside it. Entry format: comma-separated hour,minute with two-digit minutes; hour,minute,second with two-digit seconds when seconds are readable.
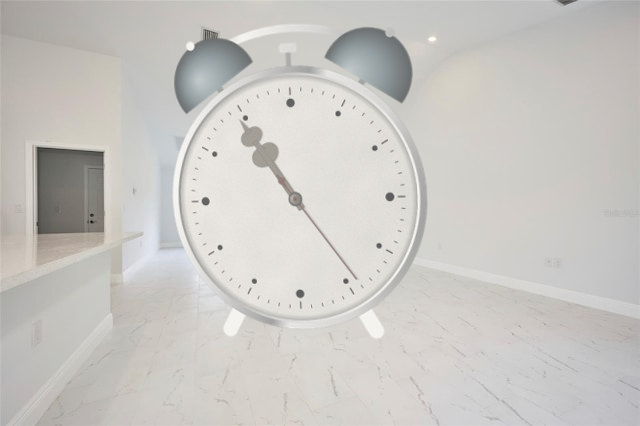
10,54,24
